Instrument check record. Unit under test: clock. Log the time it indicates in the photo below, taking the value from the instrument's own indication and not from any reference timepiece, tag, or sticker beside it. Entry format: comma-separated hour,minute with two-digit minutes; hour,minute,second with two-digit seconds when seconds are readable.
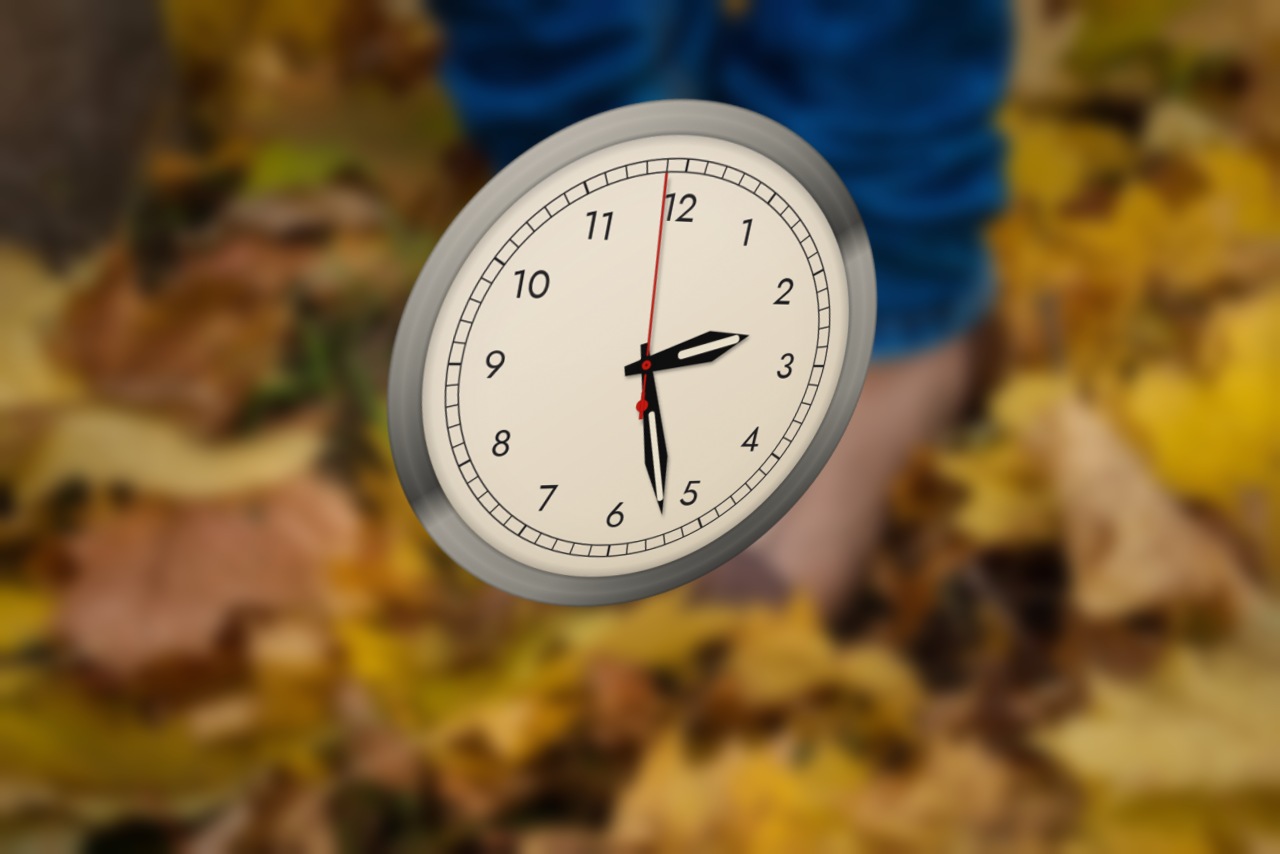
2,26,59
